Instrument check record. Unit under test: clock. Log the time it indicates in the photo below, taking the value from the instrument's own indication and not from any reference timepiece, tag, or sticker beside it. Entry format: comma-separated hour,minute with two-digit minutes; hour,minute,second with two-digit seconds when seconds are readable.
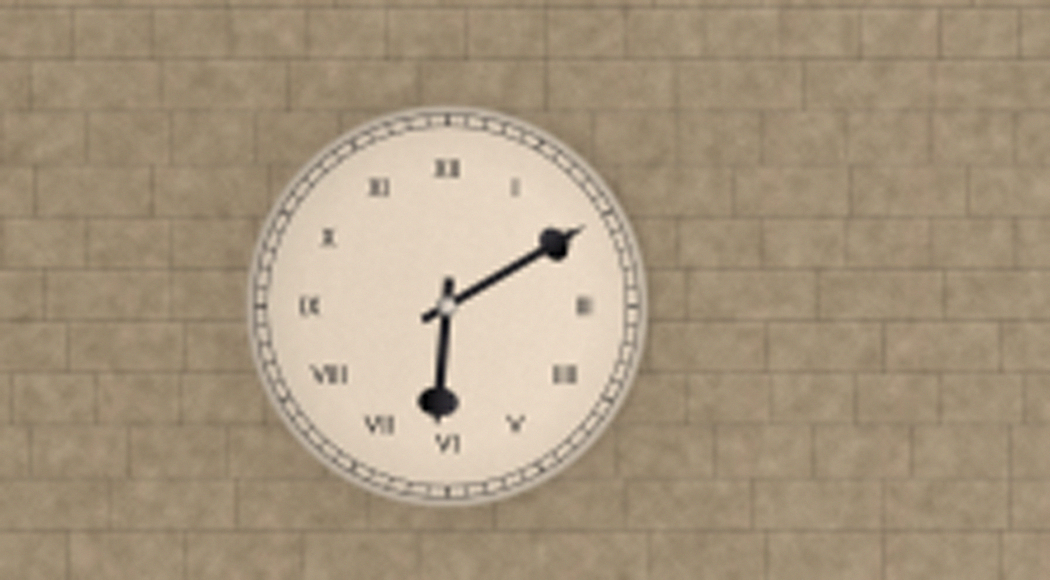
6,10
